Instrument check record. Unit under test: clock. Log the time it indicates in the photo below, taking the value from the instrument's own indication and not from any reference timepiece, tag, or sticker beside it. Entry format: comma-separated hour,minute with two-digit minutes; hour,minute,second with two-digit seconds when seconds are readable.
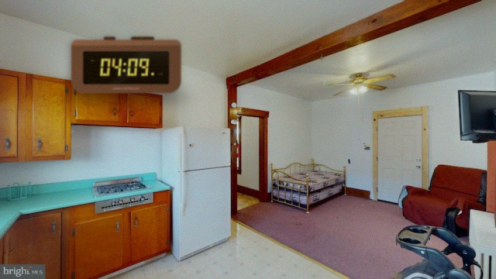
4,09
